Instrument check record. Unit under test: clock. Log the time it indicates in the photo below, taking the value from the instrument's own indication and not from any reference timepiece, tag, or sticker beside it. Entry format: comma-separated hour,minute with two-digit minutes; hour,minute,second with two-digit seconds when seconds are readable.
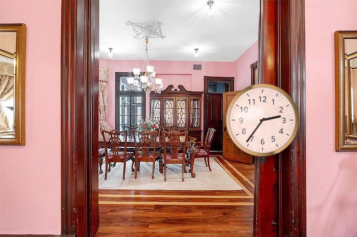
2,36
